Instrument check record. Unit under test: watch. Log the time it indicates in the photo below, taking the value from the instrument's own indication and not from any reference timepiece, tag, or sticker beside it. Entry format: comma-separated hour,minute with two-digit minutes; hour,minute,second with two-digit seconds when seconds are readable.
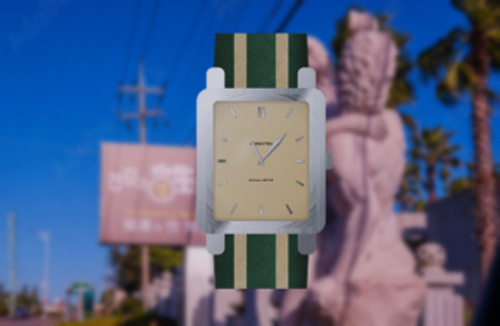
11,07
